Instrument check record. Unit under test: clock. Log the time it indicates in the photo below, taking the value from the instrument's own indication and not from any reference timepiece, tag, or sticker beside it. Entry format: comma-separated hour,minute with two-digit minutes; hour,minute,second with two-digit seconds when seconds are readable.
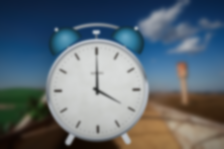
4,00
